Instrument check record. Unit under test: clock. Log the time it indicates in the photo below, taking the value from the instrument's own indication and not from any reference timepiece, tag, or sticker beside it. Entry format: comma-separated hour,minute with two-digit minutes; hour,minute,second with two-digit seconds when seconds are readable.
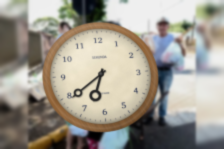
6,39
